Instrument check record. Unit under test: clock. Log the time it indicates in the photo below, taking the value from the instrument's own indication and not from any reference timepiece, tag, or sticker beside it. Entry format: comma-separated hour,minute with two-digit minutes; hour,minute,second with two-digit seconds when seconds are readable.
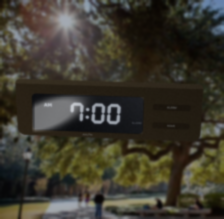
7,00
